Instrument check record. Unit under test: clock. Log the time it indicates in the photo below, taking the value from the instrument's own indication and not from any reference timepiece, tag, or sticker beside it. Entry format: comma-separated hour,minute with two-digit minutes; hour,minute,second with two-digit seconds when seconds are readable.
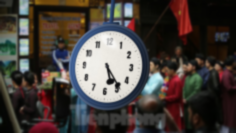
5,24
